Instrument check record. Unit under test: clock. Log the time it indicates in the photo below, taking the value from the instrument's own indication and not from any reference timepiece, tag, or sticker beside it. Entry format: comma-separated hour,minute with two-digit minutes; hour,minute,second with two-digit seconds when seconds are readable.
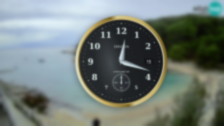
12,18
